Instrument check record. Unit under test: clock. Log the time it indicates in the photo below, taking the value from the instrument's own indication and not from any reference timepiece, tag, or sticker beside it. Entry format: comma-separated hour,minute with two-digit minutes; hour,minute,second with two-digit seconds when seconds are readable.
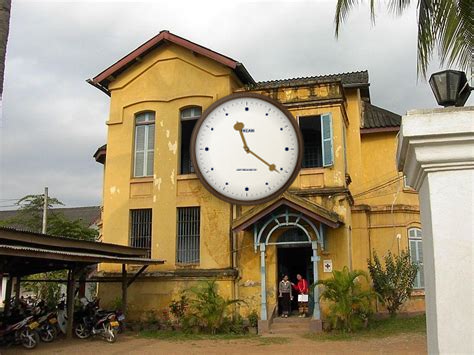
11,21
